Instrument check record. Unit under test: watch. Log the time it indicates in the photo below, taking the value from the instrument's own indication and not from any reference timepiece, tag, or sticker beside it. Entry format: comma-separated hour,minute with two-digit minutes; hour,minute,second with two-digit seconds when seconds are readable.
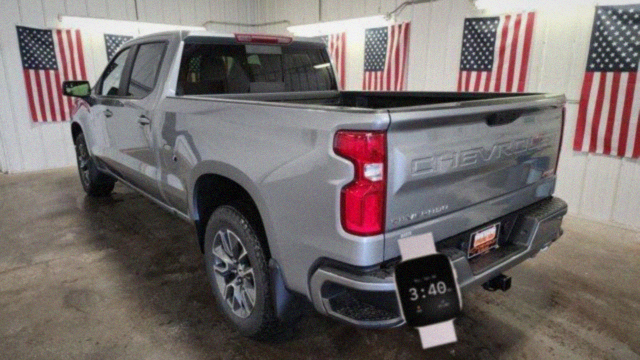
3,40
